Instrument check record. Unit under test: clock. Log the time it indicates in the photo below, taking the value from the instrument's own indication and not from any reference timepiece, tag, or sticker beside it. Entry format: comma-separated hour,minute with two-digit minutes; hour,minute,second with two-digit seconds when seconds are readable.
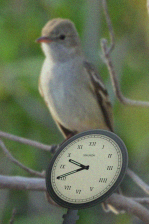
9,41
